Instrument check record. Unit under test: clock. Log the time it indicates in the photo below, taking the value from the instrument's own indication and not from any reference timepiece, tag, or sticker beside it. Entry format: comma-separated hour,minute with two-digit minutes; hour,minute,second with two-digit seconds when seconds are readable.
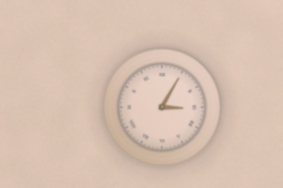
3,05
